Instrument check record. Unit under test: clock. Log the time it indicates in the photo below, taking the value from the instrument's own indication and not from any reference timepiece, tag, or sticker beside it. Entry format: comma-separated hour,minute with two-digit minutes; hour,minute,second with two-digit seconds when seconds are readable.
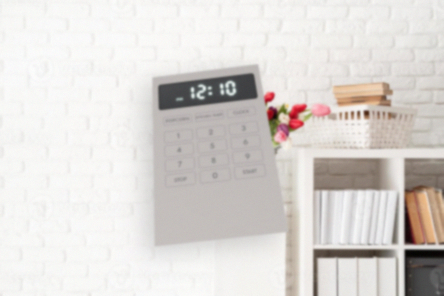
12,10
